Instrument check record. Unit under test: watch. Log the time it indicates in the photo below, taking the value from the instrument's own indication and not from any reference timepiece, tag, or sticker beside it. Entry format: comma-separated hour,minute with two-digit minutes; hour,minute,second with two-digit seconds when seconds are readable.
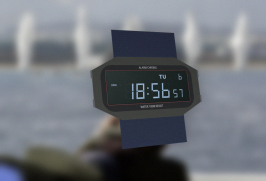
18,56,57
